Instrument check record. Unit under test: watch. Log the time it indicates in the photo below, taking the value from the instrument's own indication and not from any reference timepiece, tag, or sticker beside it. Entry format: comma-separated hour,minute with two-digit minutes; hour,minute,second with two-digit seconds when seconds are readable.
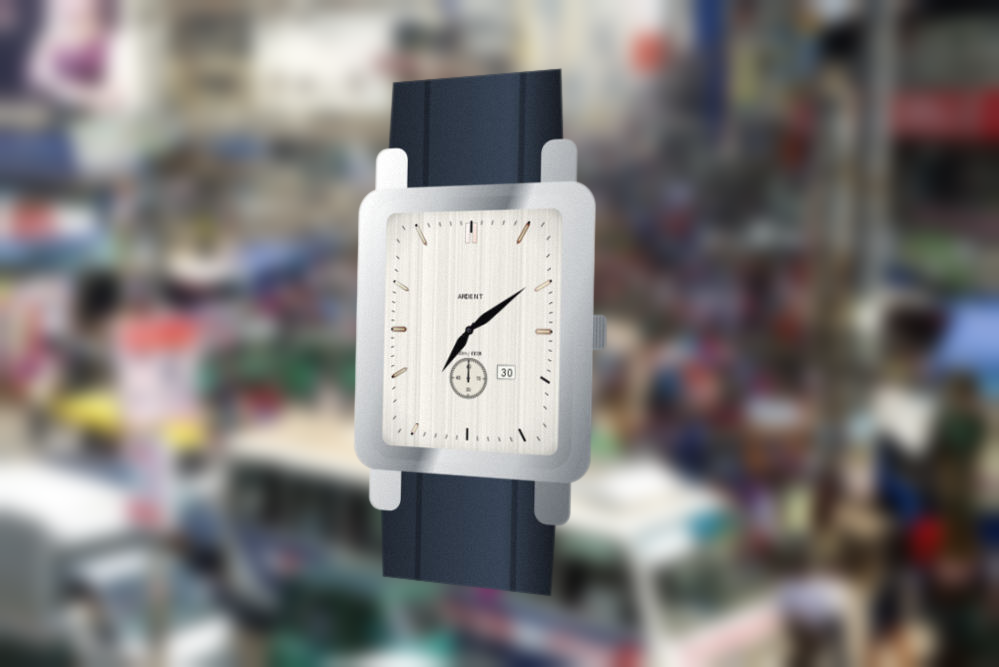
7,09
